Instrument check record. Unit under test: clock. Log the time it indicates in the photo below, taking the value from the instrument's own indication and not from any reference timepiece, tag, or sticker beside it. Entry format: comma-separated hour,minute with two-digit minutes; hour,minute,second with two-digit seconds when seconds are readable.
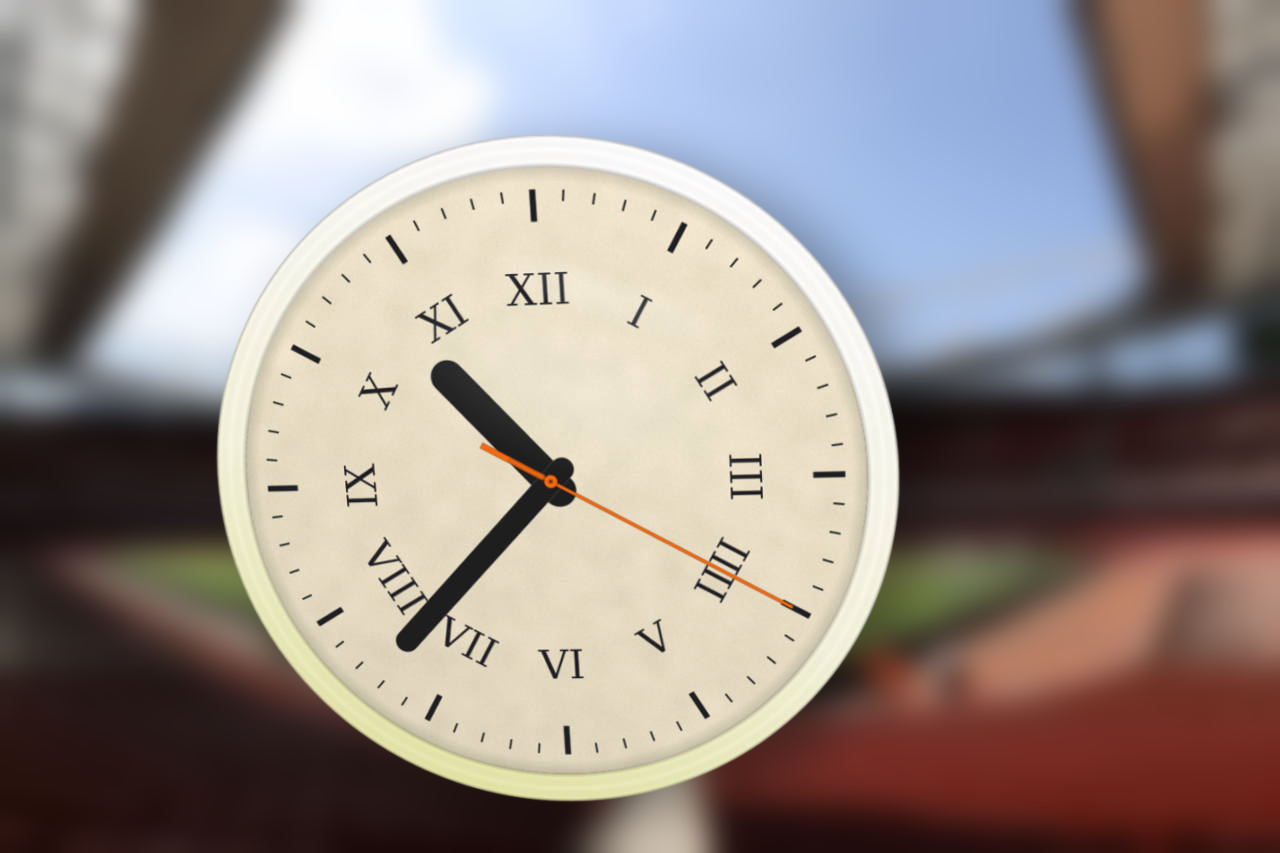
10,37,20
